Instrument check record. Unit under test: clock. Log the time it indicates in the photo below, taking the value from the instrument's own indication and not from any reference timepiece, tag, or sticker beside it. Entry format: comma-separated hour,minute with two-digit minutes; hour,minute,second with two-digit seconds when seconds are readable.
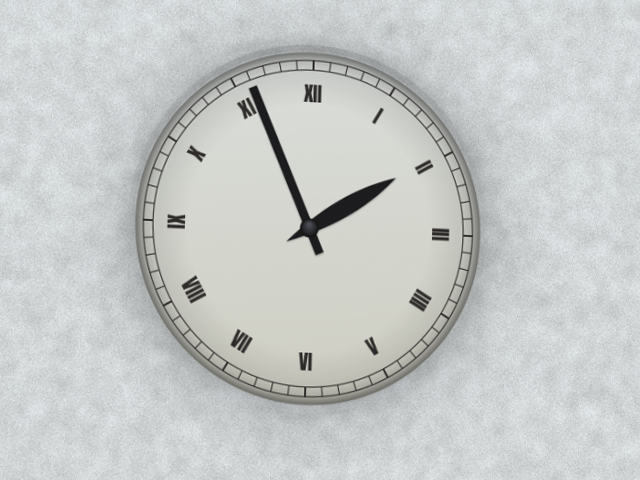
1,56
